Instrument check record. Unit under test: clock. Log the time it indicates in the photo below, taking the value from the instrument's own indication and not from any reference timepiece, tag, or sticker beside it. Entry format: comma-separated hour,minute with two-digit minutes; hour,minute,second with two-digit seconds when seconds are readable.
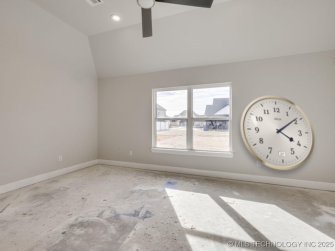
4,09
